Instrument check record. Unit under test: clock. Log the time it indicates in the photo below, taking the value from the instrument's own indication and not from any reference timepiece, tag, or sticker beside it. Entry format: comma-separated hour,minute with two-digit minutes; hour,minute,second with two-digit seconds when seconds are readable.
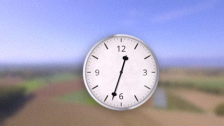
12,33
